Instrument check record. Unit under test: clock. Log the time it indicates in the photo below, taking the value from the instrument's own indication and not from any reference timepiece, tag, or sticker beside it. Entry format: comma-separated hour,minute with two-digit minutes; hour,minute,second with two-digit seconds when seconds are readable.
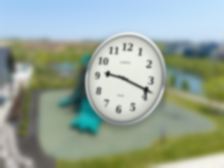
9,18
